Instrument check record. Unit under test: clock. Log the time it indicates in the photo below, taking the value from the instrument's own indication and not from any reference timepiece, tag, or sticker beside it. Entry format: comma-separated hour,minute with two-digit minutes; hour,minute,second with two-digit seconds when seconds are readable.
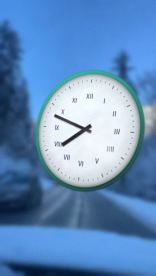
7,48
